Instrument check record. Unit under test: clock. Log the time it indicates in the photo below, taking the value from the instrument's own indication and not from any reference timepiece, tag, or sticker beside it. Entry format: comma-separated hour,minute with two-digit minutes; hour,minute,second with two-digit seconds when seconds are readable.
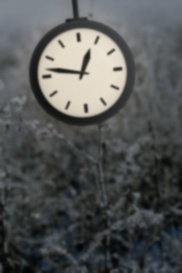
12,47
